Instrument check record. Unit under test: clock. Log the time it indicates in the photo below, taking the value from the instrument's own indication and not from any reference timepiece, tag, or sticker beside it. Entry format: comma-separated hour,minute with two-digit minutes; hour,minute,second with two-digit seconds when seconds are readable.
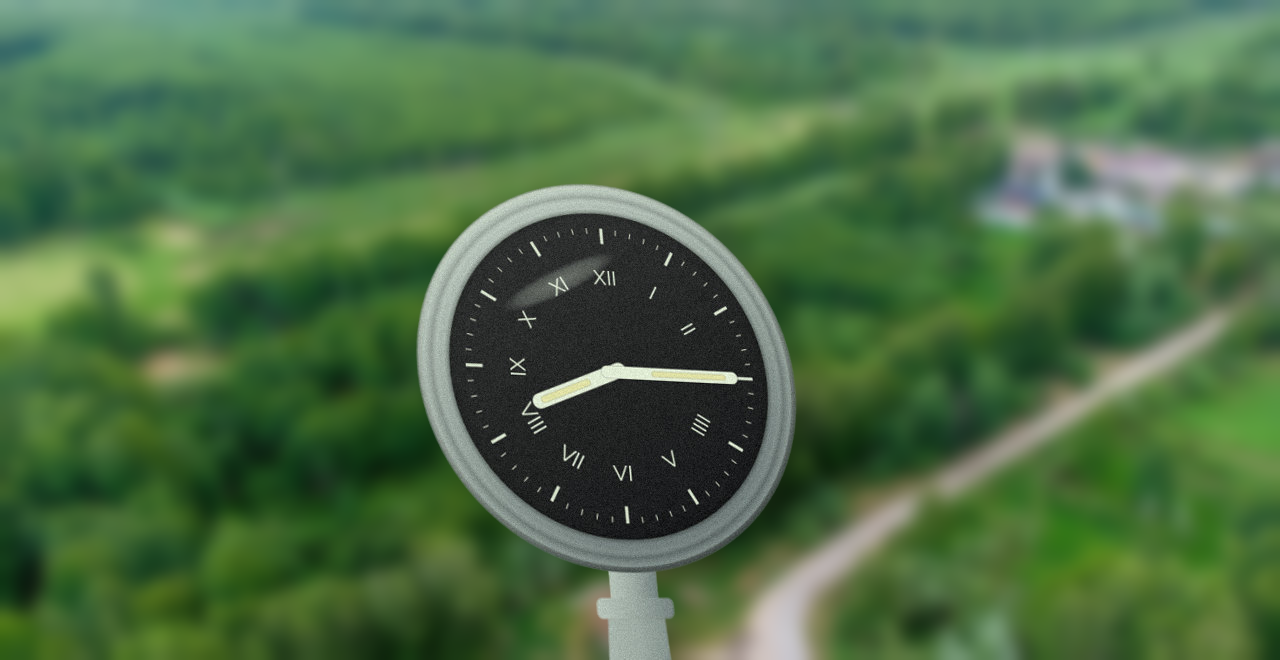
8,15
